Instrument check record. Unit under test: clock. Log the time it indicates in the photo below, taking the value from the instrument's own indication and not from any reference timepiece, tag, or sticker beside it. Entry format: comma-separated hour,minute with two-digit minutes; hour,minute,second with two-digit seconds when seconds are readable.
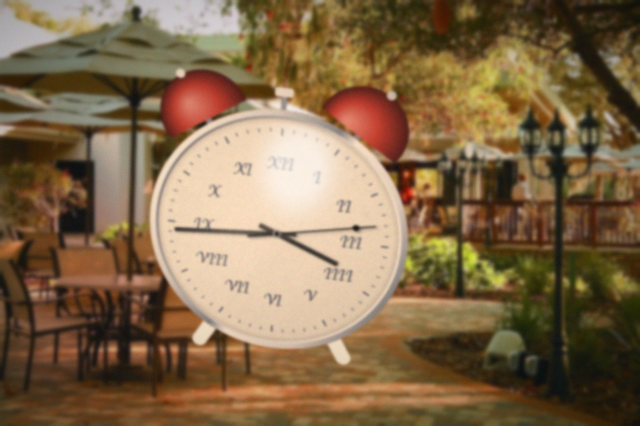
3,44,13
